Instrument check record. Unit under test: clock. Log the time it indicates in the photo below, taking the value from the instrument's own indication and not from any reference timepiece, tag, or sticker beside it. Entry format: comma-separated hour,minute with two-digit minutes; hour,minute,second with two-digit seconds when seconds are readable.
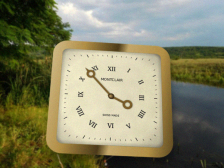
3,53
